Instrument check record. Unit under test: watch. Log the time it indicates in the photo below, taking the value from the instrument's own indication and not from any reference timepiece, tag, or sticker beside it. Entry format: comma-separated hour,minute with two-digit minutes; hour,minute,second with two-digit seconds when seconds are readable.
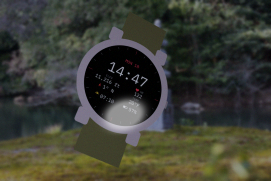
14,47
